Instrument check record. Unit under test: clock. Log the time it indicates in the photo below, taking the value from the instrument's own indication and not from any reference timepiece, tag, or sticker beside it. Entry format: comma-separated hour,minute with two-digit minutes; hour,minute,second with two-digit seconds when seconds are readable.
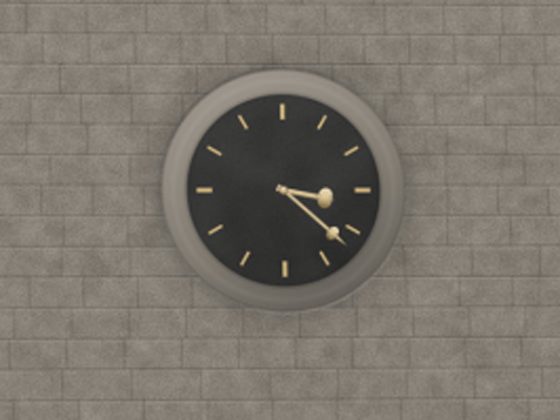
3,22
